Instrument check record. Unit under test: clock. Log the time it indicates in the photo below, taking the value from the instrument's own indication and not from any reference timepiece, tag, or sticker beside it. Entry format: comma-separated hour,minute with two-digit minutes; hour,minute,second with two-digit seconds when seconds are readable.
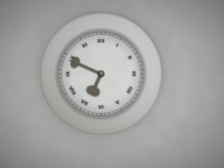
6,49
